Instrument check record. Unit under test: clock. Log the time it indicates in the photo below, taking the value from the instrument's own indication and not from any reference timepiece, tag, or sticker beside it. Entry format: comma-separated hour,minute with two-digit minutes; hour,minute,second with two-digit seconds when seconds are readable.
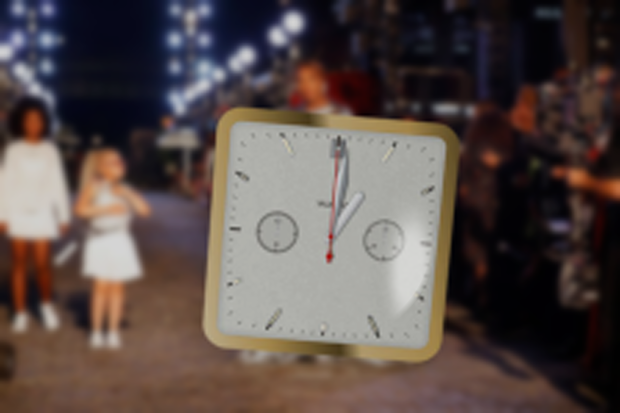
1,01
